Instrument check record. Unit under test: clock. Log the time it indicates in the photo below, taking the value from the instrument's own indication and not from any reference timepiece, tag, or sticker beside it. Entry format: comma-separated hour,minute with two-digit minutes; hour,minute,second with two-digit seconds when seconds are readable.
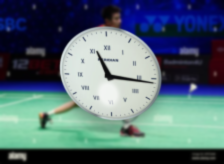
11,16
